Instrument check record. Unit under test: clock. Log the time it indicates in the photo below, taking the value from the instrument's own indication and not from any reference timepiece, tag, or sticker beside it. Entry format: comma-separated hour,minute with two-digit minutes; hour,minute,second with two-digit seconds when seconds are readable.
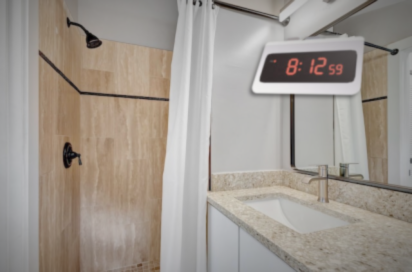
8,12
